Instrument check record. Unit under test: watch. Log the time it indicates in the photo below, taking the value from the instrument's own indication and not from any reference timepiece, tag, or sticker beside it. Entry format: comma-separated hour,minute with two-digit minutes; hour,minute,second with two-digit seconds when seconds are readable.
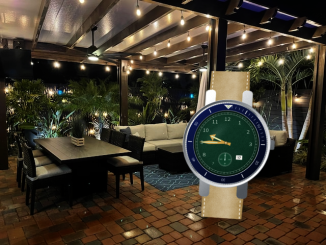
9,45
